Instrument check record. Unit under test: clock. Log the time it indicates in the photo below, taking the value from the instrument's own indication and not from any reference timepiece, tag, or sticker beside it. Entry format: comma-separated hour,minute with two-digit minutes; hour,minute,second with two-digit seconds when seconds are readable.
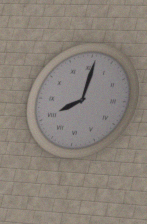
8,01
